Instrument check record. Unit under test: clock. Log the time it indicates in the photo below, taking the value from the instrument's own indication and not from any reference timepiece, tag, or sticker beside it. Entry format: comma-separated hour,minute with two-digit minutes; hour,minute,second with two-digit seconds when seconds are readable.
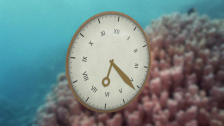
6,21
